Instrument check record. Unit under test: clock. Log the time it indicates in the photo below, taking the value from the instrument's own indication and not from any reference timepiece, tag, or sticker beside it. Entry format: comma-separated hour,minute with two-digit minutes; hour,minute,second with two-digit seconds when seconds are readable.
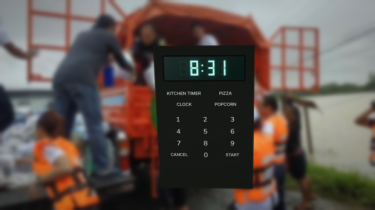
8,31
